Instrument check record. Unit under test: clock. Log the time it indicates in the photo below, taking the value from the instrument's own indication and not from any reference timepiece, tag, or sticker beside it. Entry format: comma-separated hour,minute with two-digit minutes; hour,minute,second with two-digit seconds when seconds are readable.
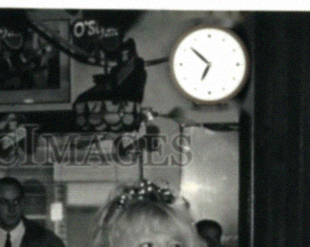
6,52
